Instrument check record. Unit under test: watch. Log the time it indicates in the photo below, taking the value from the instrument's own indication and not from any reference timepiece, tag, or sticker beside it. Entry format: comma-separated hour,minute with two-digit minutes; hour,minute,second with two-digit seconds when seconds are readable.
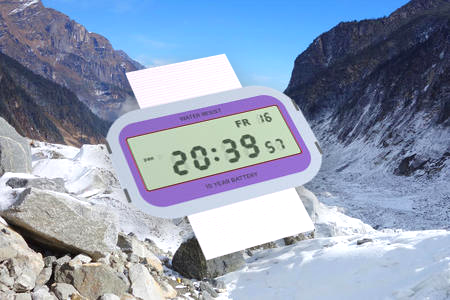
20,39,57
